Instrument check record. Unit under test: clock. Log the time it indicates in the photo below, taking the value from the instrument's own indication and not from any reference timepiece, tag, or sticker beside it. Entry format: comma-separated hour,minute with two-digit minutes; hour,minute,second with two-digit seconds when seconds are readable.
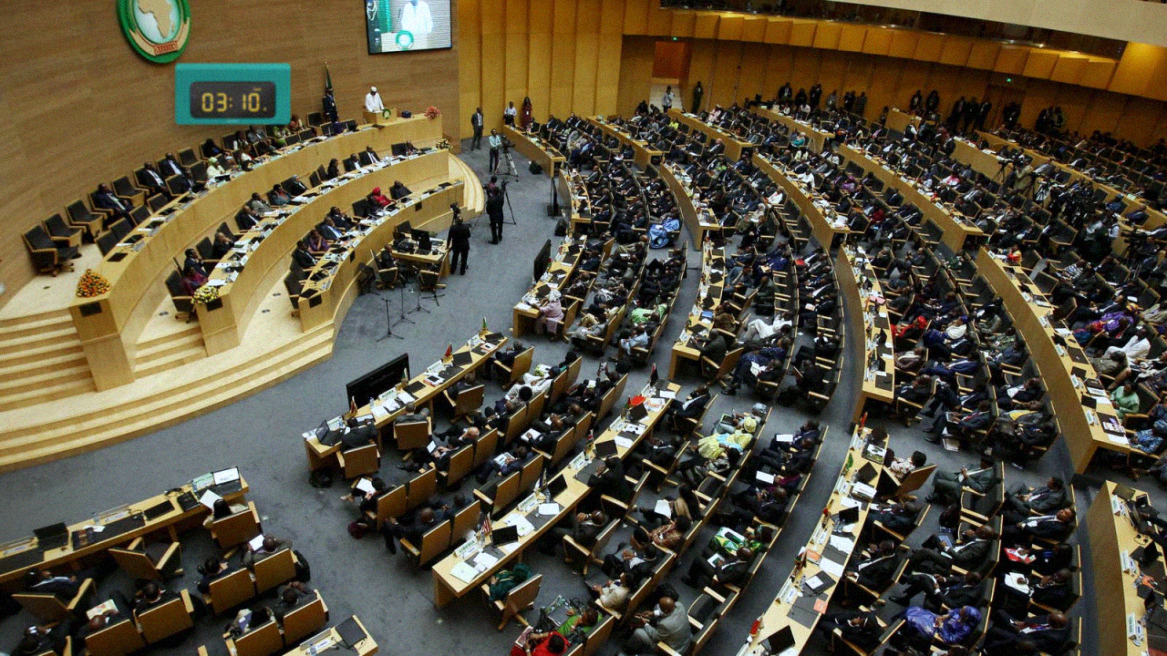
3,10
